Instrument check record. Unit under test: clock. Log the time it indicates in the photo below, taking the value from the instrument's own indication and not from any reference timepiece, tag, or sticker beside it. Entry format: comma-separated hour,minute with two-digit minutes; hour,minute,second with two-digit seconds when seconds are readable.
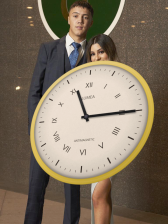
11,15
